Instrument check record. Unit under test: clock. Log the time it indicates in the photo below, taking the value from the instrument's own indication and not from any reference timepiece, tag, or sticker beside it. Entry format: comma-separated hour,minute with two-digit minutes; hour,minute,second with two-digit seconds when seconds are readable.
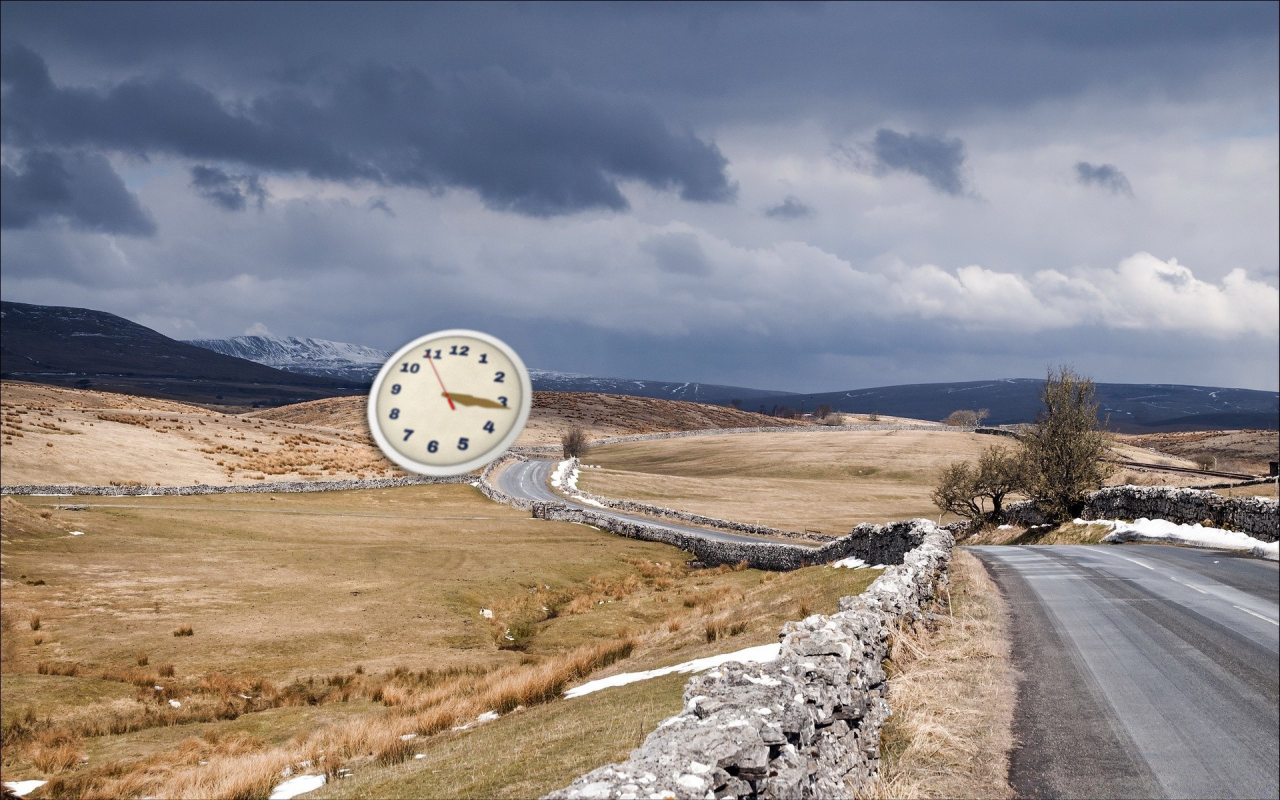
3,15,54
